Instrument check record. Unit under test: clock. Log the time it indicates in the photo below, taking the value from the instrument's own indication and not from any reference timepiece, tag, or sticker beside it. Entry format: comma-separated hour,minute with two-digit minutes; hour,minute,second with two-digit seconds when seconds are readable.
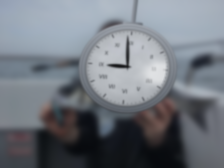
8,59
